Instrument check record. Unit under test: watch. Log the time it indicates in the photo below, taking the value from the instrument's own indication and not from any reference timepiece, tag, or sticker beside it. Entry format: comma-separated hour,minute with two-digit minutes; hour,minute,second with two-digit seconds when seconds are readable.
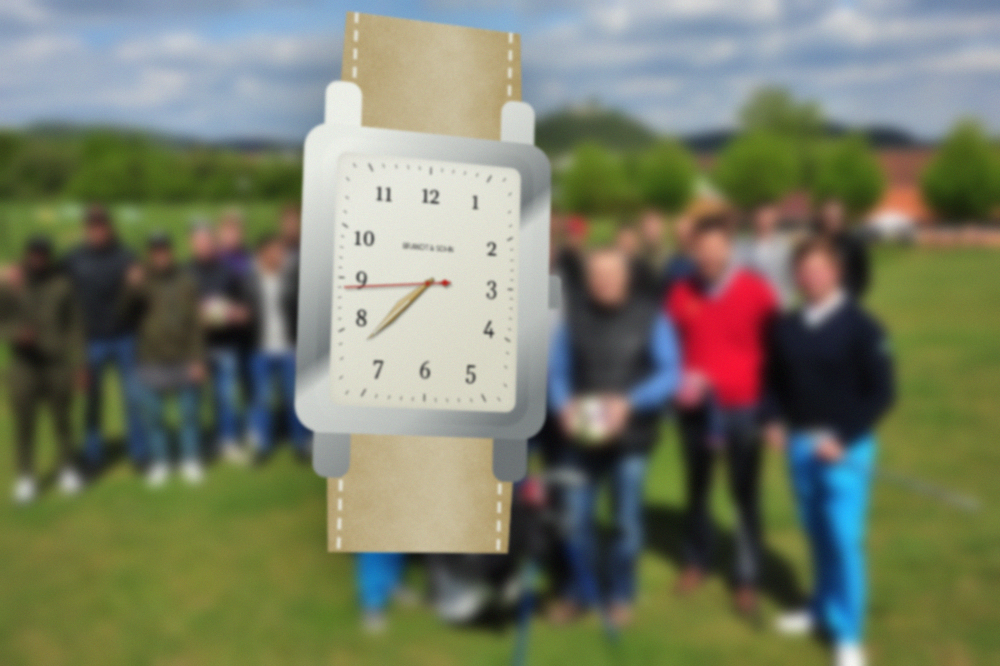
7,37,44
